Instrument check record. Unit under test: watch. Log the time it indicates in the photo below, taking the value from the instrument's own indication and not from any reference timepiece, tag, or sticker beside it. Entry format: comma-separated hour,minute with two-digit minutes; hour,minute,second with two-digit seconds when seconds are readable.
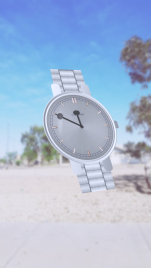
11,50
